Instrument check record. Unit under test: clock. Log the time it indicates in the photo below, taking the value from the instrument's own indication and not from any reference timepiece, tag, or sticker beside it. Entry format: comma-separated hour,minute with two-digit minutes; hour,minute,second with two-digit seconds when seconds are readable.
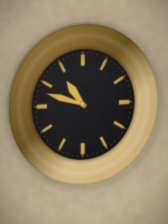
10,48
